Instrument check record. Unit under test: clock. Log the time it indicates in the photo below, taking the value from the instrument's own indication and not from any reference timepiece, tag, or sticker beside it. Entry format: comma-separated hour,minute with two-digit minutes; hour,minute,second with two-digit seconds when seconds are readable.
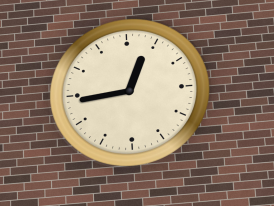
12,44
